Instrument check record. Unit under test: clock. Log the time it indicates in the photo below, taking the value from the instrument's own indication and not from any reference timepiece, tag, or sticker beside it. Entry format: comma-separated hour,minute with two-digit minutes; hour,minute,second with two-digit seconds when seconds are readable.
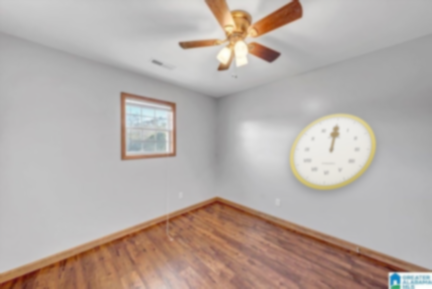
12,00
